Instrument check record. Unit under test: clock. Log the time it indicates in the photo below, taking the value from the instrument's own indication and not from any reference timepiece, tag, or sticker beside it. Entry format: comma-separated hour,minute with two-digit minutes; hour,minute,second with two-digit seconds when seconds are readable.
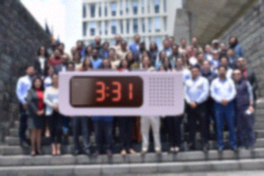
3,31
